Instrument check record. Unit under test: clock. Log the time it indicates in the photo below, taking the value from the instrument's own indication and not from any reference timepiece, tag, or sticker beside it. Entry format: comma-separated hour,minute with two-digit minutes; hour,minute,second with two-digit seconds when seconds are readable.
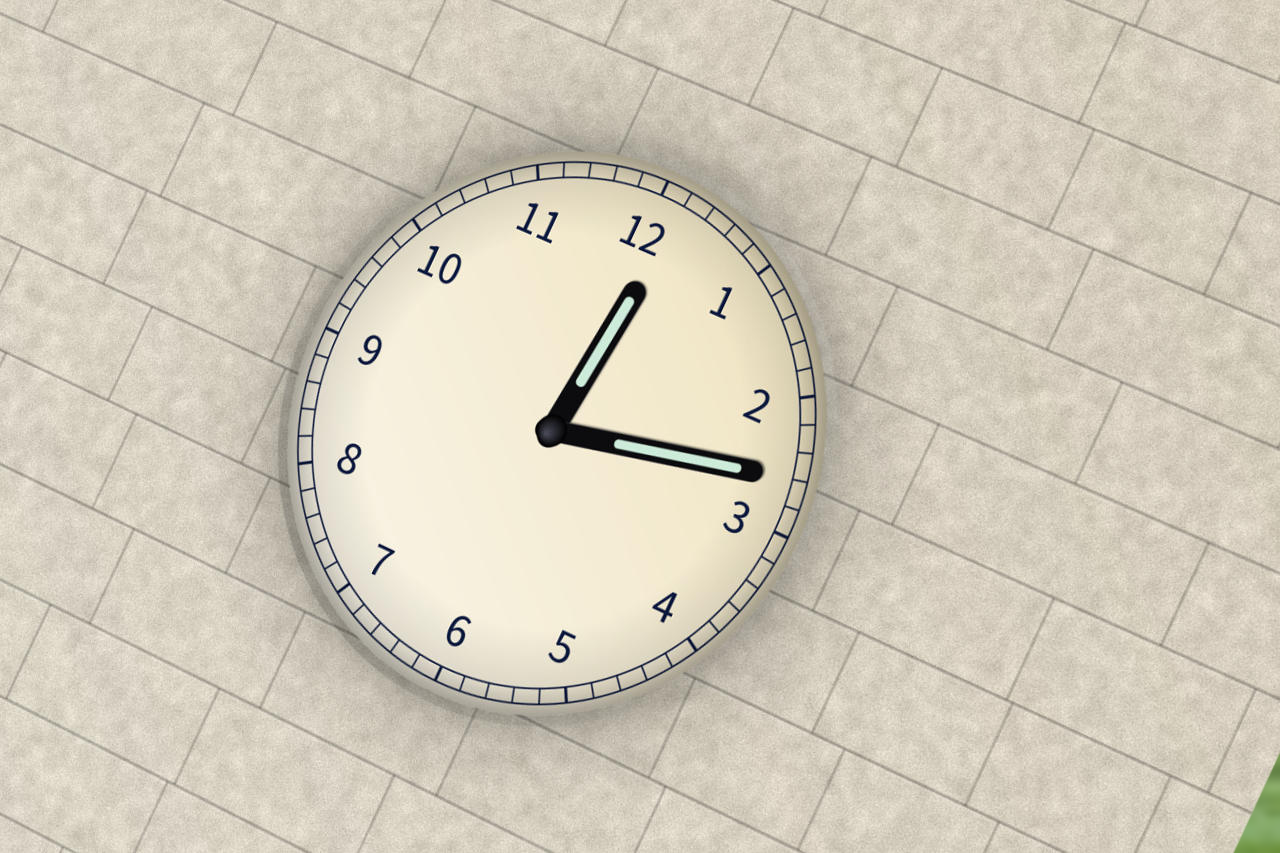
12,13
